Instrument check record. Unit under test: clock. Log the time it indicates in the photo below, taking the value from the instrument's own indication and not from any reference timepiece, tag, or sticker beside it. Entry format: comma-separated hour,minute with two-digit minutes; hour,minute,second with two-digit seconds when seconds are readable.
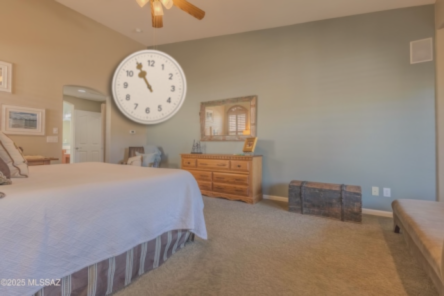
10,55
